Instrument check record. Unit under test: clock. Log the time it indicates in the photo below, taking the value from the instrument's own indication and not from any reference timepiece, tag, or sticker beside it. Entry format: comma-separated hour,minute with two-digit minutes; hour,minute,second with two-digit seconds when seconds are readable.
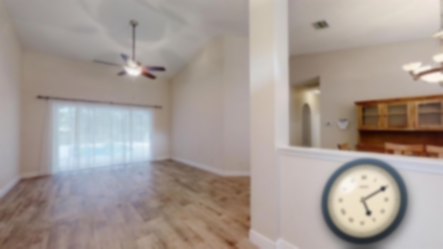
5,10
